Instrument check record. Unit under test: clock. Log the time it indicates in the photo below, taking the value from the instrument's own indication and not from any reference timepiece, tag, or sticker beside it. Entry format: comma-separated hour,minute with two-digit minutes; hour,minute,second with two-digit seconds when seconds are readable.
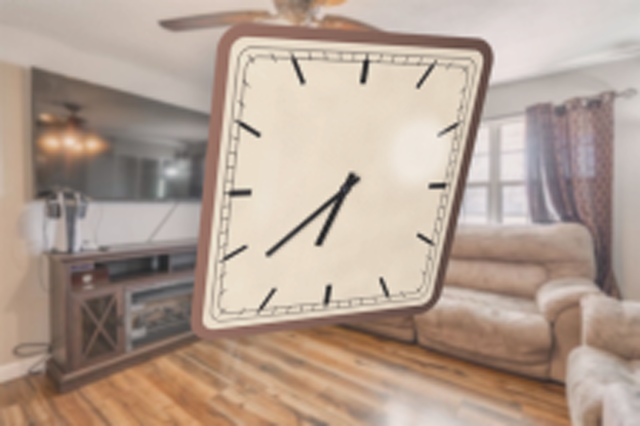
6,38
